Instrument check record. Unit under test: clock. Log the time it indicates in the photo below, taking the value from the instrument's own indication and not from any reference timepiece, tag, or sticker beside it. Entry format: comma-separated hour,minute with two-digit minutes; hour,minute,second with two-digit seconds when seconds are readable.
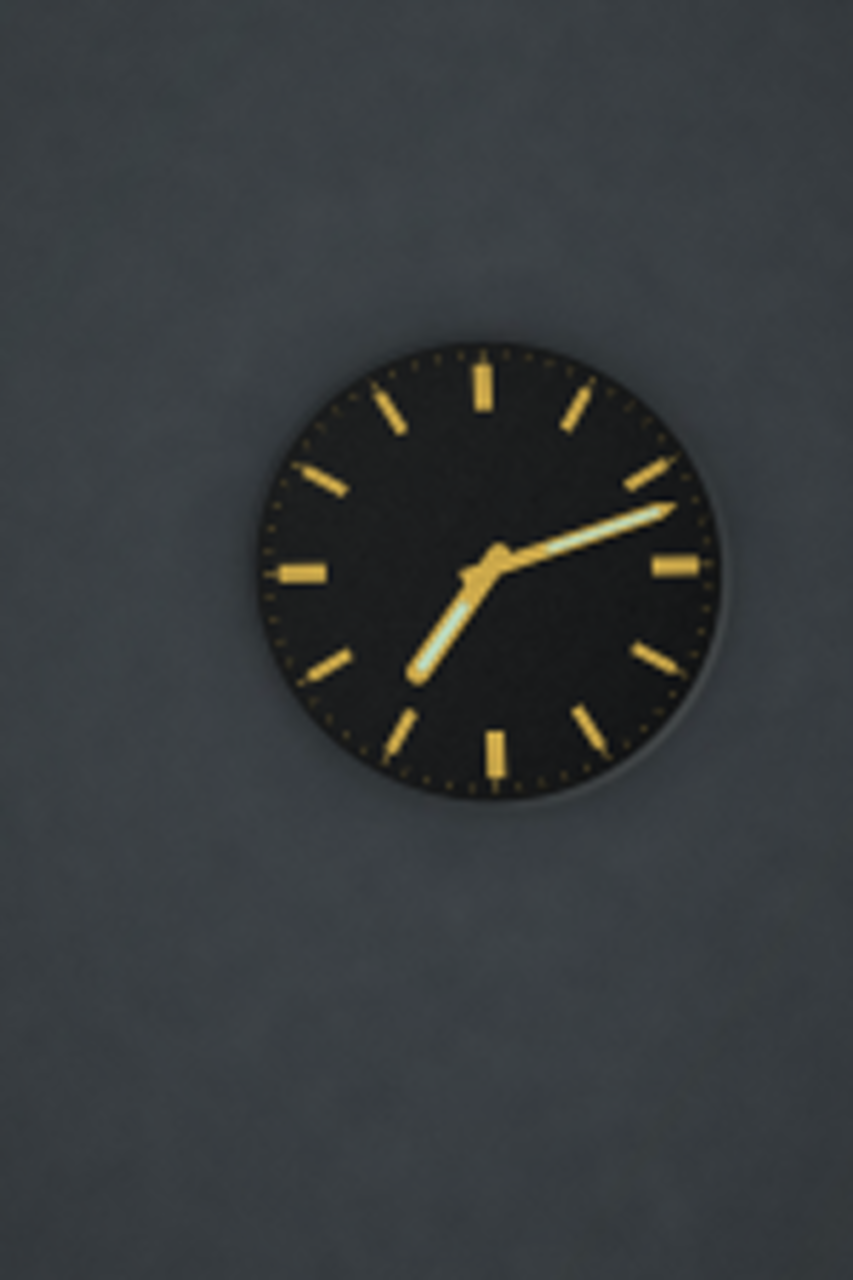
7,12
